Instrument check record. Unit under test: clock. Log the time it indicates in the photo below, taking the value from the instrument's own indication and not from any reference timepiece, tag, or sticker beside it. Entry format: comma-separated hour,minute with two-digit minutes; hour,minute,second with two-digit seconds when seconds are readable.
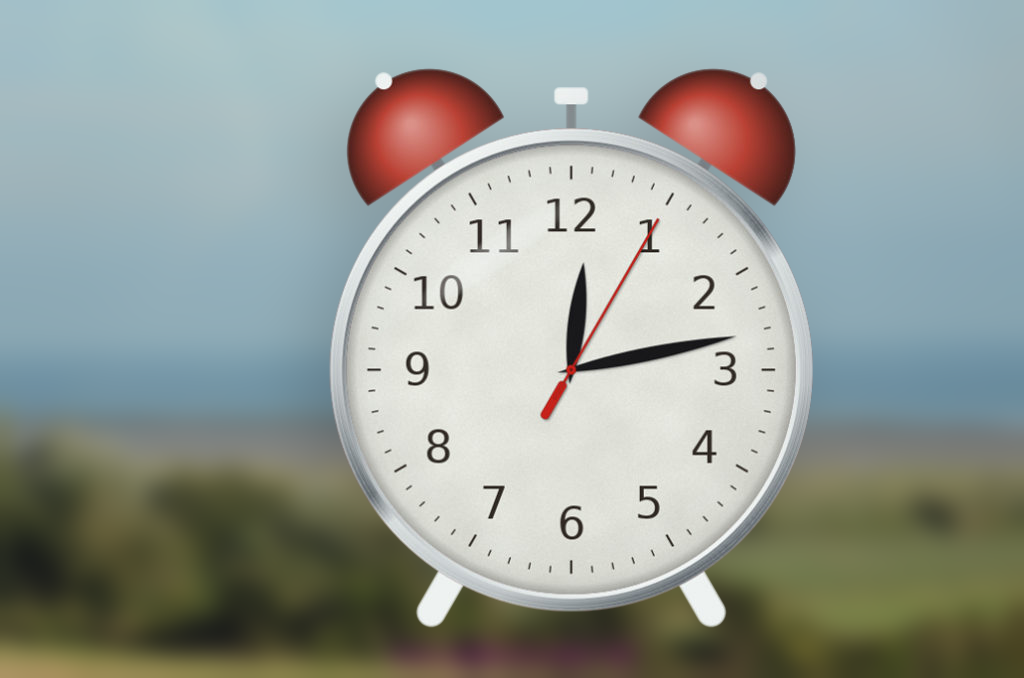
12,13,05
